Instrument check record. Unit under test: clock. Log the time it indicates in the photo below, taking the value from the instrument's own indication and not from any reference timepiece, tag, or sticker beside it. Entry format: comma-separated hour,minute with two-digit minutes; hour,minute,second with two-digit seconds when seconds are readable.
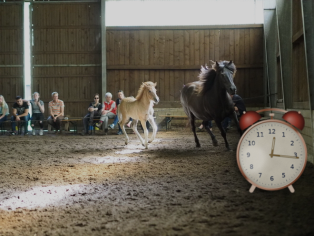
12,16
